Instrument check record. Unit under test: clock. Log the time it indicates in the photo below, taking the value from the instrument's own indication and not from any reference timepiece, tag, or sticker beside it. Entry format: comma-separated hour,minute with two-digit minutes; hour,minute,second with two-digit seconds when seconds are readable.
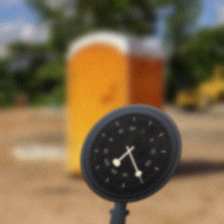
7,25
